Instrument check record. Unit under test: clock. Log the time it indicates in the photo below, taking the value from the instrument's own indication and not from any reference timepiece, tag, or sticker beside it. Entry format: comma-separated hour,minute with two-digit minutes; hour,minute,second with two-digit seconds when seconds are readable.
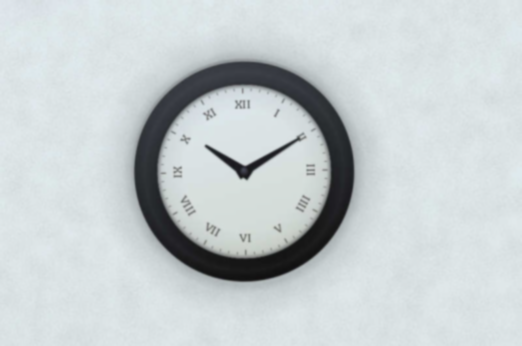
10,10
